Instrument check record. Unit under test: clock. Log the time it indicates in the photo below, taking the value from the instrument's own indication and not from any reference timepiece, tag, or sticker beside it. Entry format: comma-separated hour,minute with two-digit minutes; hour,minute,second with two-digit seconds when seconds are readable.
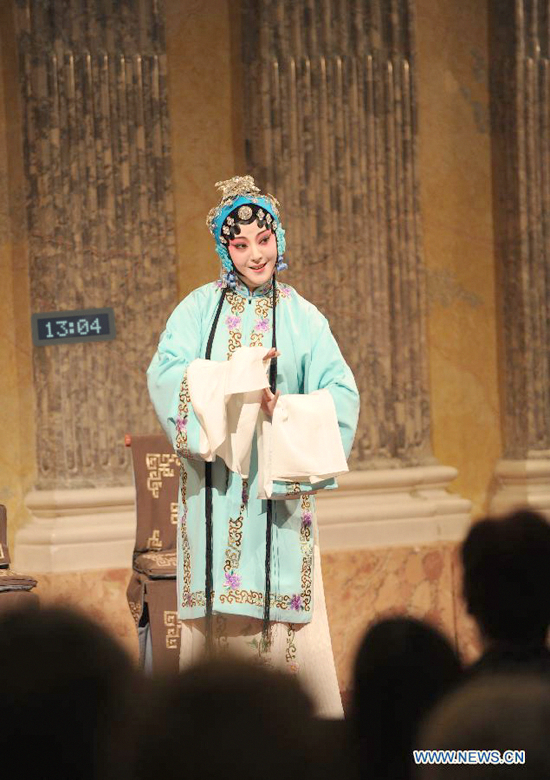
13,04
